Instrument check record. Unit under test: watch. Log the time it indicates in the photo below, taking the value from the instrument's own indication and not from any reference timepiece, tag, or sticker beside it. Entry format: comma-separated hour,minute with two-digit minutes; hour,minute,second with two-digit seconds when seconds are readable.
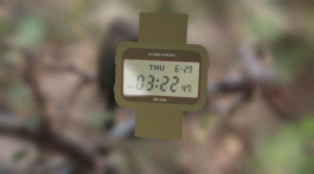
3,22
